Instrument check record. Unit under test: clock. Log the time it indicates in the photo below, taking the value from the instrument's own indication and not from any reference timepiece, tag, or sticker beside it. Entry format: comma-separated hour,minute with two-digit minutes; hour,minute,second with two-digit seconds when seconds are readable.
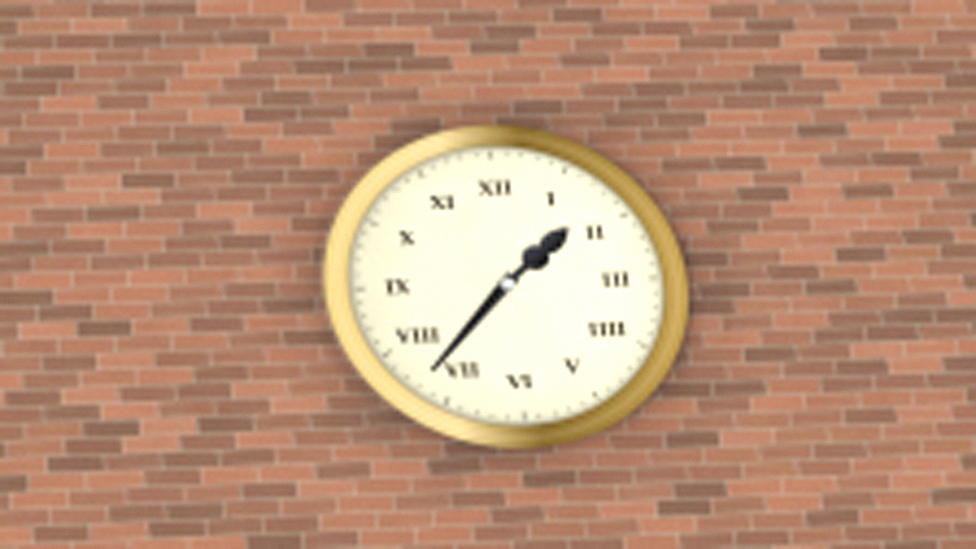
1,37
